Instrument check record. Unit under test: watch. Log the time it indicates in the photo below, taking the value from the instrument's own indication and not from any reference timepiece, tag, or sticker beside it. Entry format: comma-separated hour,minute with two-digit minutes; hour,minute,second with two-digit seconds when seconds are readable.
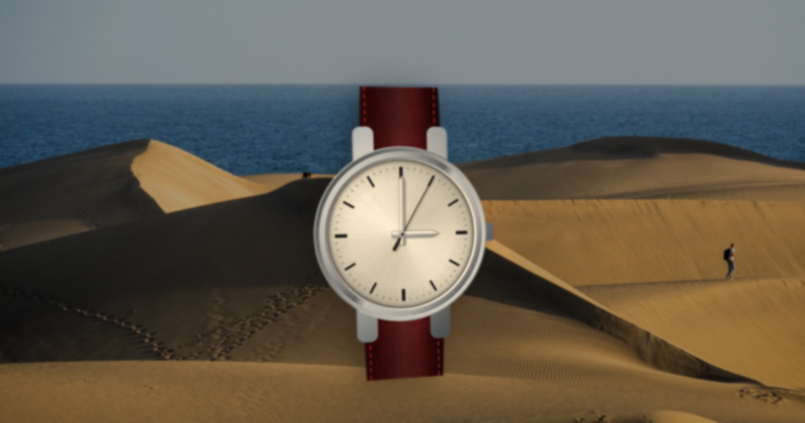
3,00,05
